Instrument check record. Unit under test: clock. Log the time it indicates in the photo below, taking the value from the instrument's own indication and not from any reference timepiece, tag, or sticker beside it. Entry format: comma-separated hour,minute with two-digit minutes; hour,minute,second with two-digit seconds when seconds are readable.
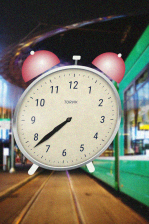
7,38
